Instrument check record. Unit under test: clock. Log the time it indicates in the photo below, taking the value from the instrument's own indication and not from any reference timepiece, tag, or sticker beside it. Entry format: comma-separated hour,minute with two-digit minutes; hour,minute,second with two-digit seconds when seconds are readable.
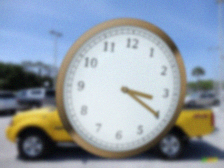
3,20
